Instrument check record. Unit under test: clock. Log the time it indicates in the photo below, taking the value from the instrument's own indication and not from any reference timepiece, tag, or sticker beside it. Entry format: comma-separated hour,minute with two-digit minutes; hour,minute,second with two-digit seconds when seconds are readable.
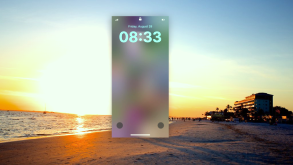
8,33
